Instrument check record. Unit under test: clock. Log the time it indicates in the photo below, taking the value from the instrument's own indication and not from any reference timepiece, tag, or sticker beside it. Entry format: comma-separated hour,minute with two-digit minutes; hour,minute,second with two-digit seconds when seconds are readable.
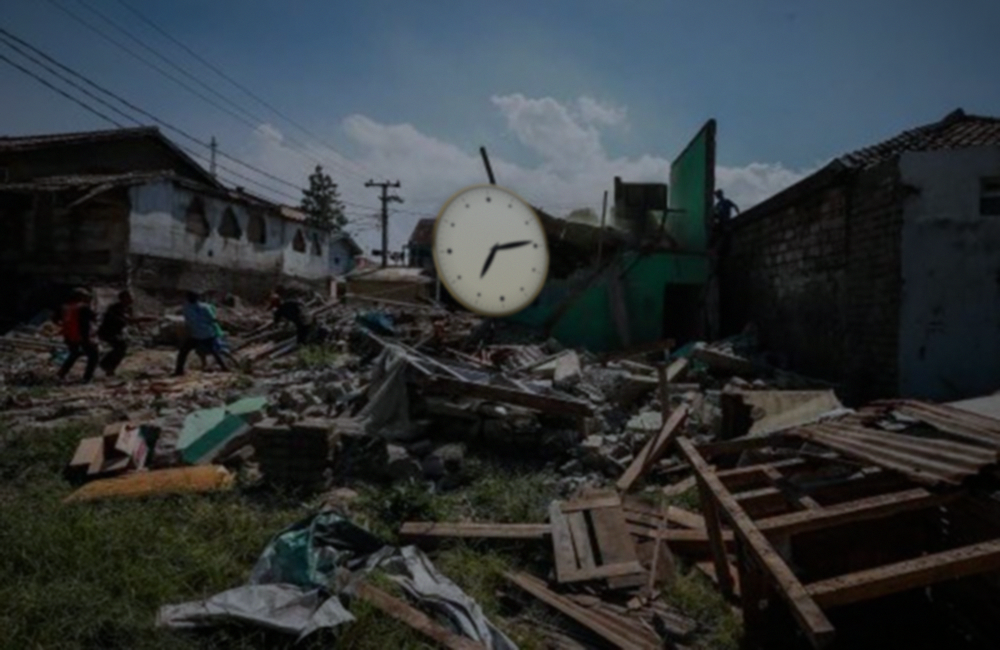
7,14
